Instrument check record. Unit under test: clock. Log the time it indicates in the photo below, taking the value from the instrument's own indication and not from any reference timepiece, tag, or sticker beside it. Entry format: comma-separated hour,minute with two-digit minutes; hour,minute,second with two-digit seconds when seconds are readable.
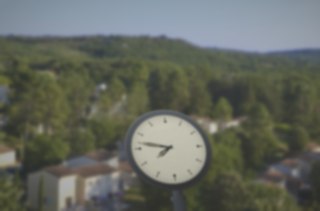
7,47
